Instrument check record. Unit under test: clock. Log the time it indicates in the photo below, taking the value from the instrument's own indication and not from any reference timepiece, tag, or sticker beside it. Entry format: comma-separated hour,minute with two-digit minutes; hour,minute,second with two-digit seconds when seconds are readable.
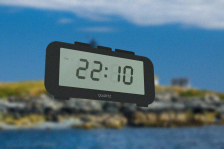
22,10
